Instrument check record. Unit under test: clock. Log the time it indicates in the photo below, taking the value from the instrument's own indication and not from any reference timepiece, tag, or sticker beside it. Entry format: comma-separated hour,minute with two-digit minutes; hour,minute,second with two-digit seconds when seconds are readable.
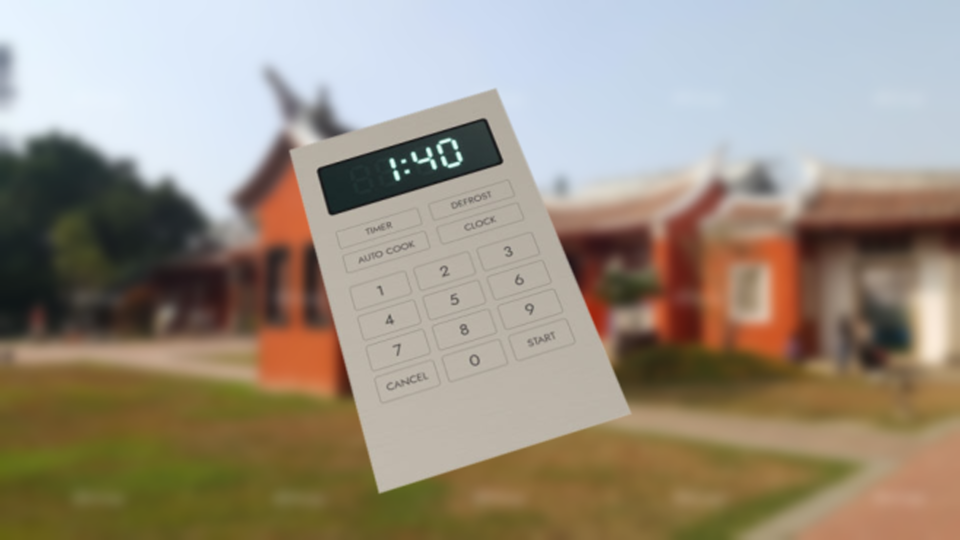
1,40
